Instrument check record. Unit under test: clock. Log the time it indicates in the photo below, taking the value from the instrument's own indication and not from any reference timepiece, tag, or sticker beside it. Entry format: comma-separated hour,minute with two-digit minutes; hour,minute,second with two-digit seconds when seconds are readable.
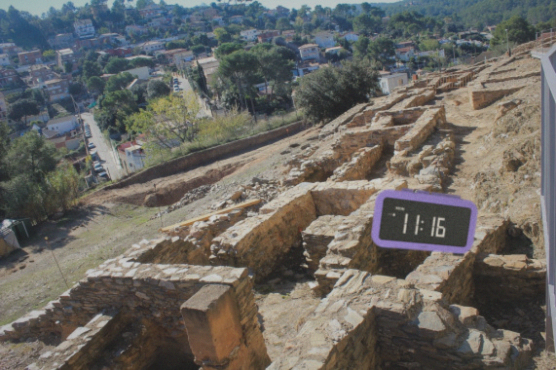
11,16
